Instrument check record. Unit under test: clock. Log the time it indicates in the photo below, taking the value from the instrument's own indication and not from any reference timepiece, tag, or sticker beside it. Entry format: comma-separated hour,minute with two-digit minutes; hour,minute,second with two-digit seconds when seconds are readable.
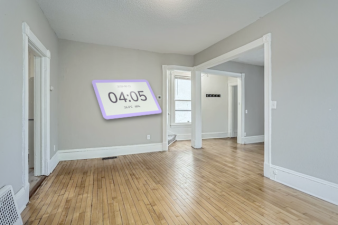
4,05
